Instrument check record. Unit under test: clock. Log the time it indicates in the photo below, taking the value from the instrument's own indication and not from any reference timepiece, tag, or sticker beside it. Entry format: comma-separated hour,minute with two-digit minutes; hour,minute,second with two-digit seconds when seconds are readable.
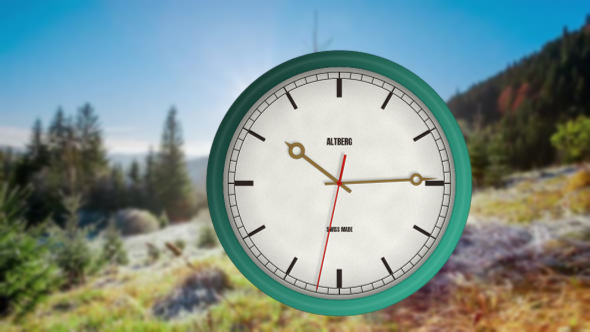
10,14,32
